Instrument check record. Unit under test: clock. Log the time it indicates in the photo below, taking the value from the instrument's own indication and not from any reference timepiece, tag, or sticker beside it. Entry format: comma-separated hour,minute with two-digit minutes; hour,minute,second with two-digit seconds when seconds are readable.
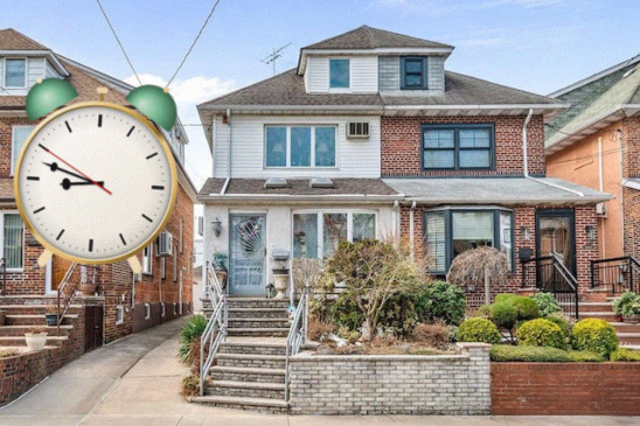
8,47,50
